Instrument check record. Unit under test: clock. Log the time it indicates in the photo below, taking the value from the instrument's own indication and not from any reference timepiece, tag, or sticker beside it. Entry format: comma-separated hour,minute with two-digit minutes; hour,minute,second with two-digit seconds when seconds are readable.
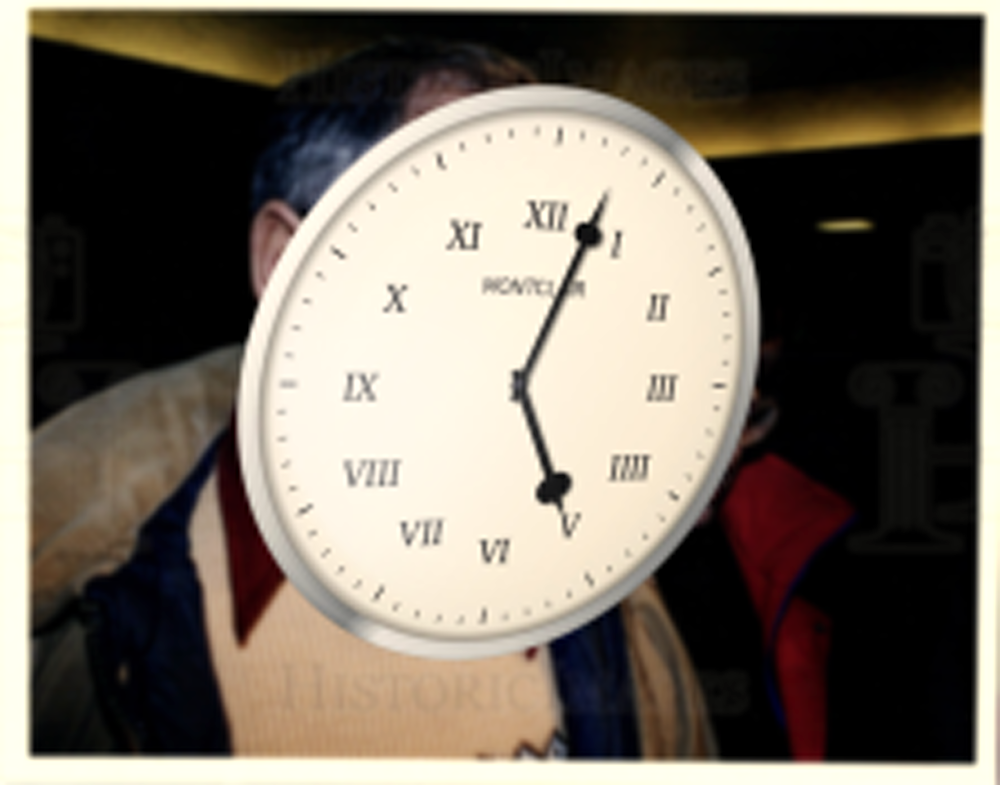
5,03
